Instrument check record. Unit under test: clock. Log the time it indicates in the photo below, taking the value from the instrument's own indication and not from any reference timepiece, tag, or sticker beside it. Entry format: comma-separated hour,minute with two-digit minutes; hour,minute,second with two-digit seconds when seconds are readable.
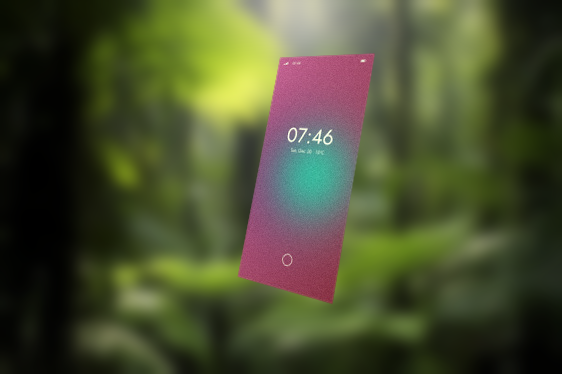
7,46
